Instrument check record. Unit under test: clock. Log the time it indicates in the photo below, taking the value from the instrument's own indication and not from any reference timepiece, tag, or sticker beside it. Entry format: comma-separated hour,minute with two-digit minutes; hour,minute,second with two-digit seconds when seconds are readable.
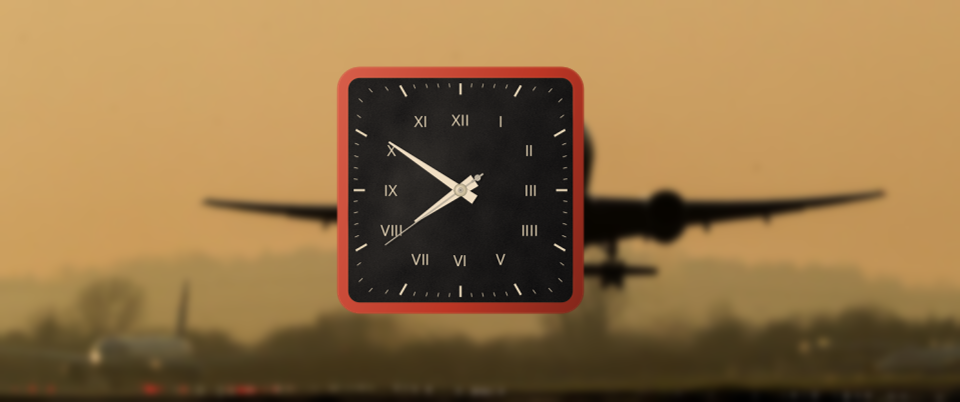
7,50,39
